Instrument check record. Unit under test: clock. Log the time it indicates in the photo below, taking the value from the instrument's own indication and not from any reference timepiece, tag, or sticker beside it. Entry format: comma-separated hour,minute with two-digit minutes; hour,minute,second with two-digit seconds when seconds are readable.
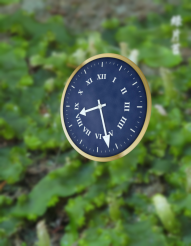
8,27
